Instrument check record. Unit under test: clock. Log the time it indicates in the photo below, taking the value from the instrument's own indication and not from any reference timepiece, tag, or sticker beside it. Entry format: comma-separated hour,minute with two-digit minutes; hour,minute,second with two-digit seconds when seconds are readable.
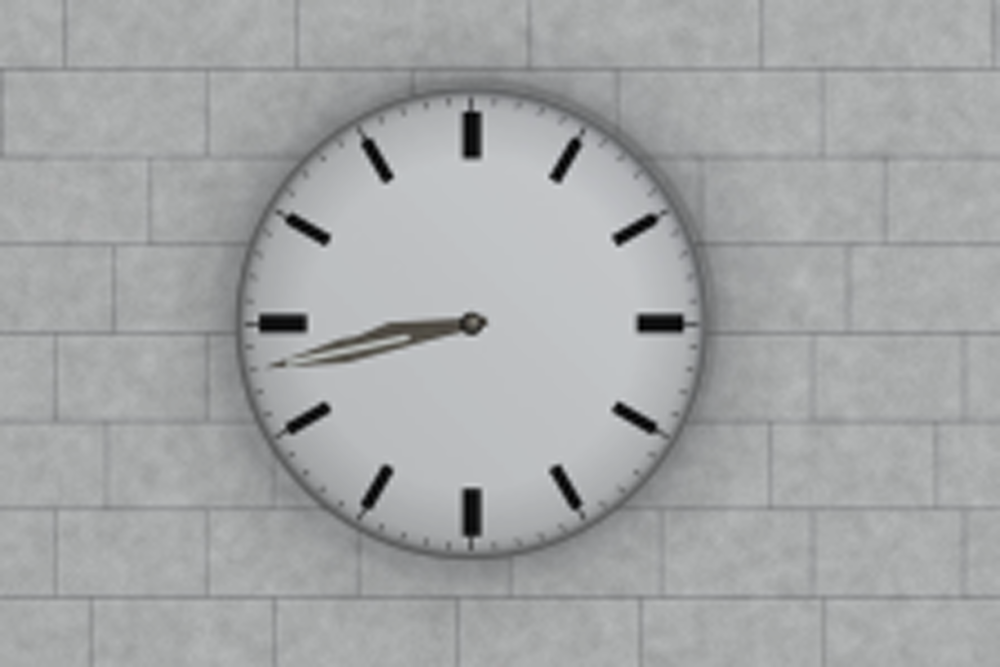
8,43
